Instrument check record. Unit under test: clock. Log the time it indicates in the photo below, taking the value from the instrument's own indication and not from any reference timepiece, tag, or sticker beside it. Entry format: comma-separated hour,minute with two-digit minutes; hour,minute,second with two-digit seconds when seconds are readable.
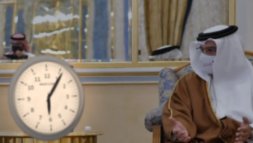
6,06
